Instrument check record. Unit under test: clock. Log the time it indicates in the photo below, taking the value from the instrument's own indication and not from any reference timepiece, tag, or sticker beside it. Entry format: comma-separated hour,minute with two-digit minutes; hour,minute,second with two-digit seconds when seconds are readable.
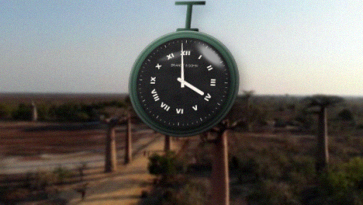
3,59
